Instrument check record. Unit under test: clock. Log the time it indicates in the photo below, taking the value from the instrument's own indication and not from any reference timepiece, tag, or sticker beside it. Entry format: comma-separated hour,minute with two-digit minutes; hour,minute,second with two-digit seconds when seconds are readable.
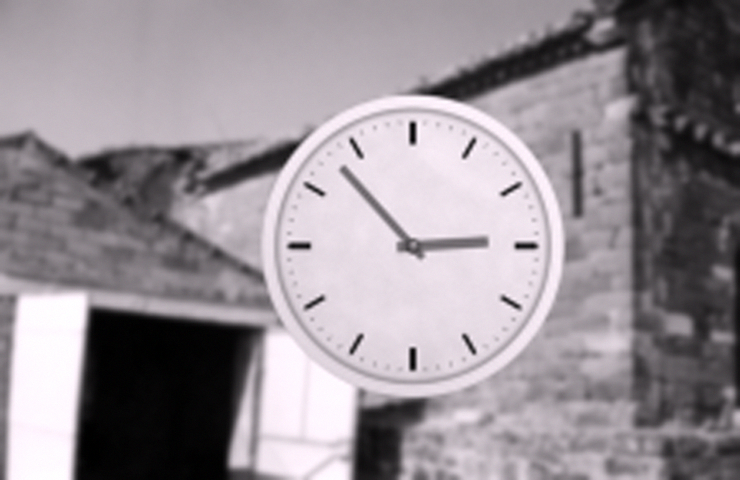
2,53
